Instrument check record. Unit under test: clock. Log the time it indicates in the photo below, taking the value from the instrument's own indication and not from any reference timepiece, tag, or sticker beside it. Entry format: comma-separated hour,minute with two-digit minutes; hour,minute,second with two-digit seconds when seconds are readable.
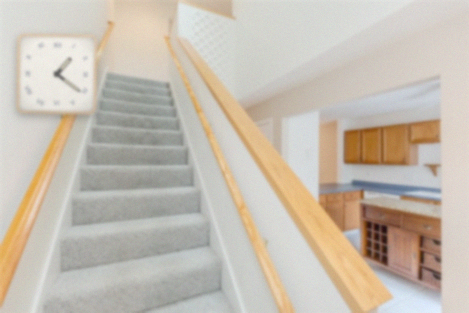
1,21
